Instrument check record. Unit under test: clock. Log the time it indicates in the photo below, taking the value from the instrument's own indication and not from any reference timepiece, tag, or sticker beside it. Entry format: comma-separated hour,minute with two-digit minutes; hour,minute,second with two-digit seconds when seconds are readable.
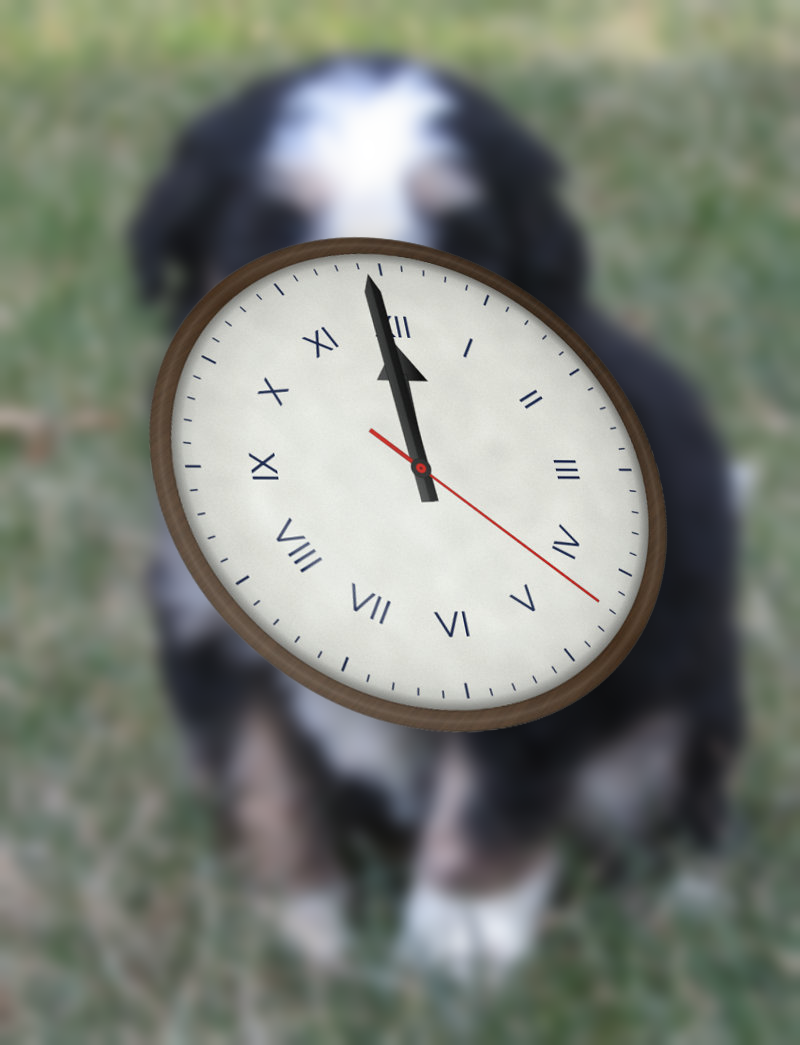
11,59,22
